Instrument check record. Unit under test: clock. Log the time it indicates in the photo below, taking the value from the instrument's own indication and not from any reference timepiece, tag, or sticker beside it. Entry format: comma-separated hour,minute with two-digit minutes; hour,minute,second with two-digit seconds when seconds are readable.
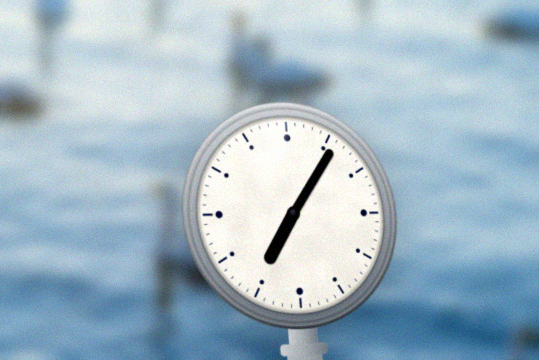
7,06
